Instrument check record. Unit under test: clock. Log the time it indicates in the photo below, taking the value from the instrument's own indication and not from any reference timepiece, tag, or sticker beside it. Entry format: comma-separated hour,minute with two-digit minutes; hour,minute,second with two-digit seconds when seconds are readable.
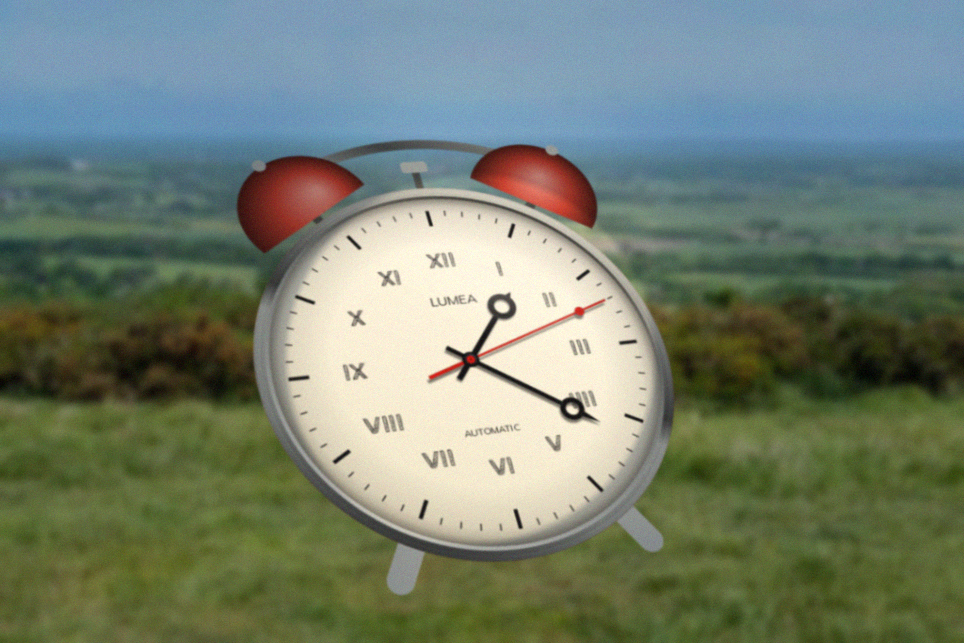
1,21,12
